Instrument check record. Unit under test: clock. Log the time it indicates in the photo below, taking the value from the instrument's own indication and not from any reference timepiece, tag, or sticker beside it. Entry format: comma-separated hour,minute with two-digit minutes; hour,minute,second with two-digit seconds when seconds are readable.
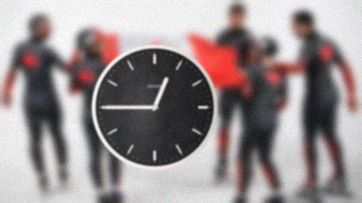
12,45
